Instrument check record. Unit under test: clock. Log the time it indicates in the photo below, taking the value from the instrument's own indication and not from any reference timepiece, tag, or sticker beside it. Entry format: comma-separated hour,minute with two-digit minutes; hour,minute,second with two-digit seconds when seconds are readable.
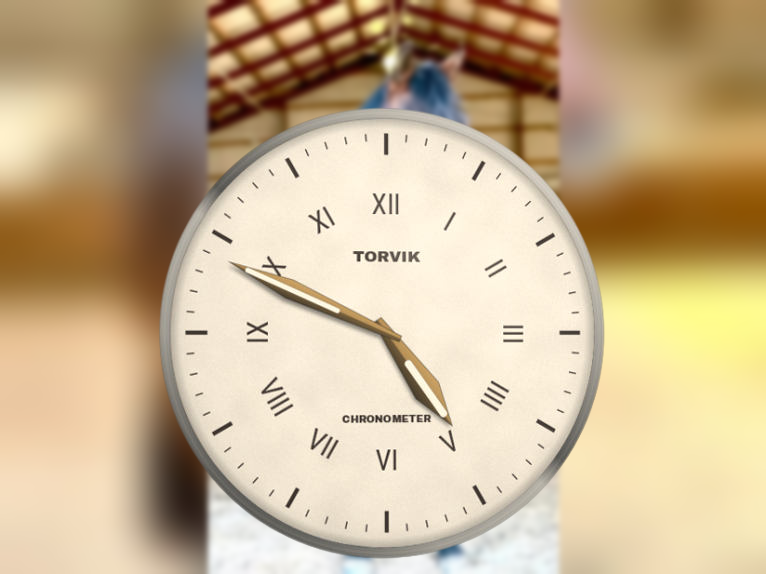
4,49
